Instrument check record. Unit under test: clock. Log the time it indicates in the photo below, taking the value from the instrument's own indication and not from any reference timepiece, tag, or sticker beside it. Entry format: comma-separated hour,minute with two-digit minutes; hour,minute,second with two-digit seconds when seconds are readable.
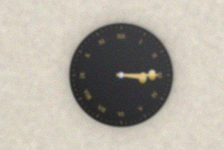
3,15
